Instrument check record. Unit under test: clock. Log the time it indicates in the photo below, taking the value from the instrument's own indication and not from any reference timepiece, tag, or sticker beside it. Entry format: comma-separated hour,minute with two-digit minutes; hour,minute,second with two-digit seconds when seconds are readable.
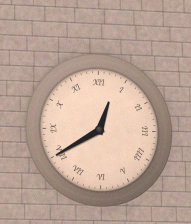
12,40
